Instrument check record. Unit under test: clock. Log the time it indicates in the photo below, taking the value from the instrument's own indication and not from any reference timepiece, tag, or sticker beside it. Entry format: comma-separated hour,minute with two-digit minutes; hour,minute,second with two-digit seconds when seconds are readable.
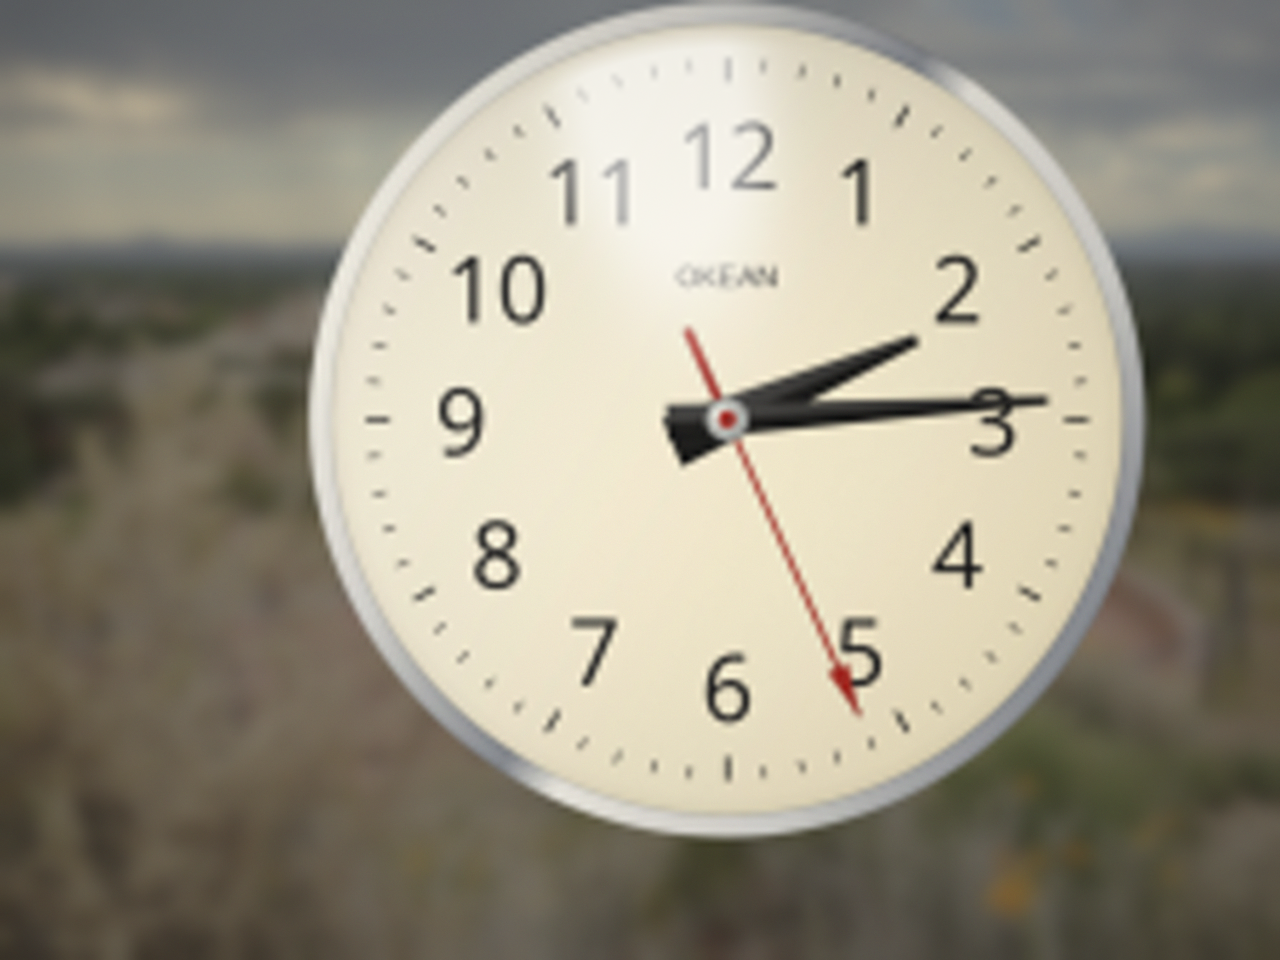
2,14,26
